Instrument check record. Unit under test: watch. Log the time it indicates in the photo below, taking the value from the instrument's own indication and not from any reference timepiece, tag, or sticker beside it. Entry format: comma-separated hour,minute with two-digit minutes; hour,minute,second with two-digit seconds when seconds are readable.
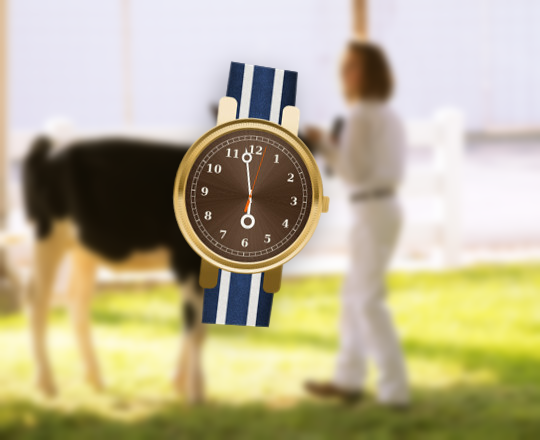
5,58,02
